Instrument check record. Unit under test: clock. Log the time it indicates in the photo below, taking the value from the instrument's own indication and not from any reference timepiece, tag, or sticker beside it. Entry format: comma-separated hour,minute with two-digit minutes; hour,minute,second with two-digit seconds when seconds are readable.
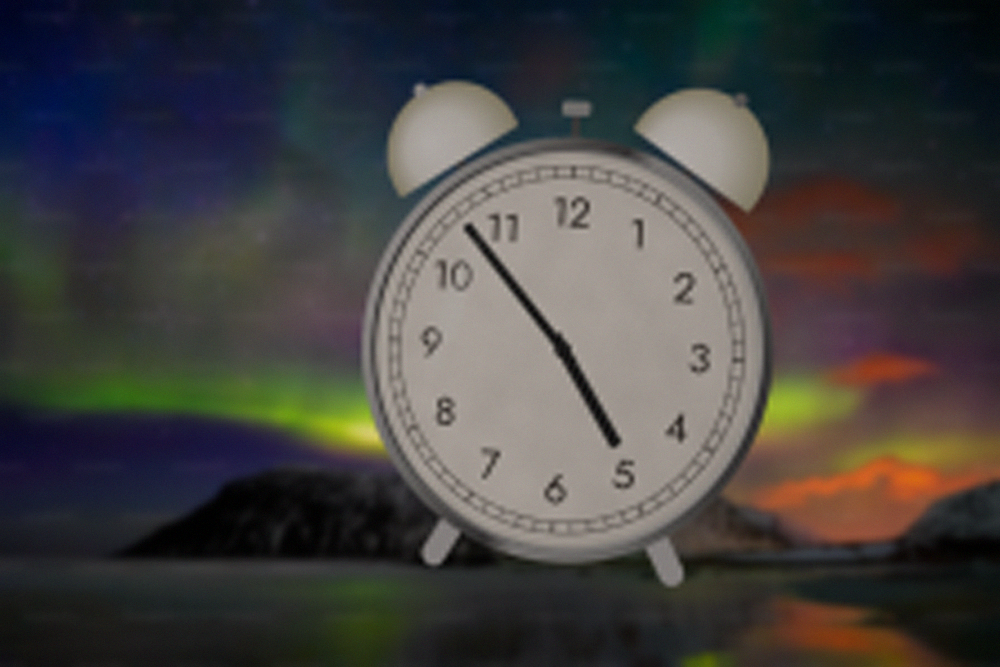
4,53
